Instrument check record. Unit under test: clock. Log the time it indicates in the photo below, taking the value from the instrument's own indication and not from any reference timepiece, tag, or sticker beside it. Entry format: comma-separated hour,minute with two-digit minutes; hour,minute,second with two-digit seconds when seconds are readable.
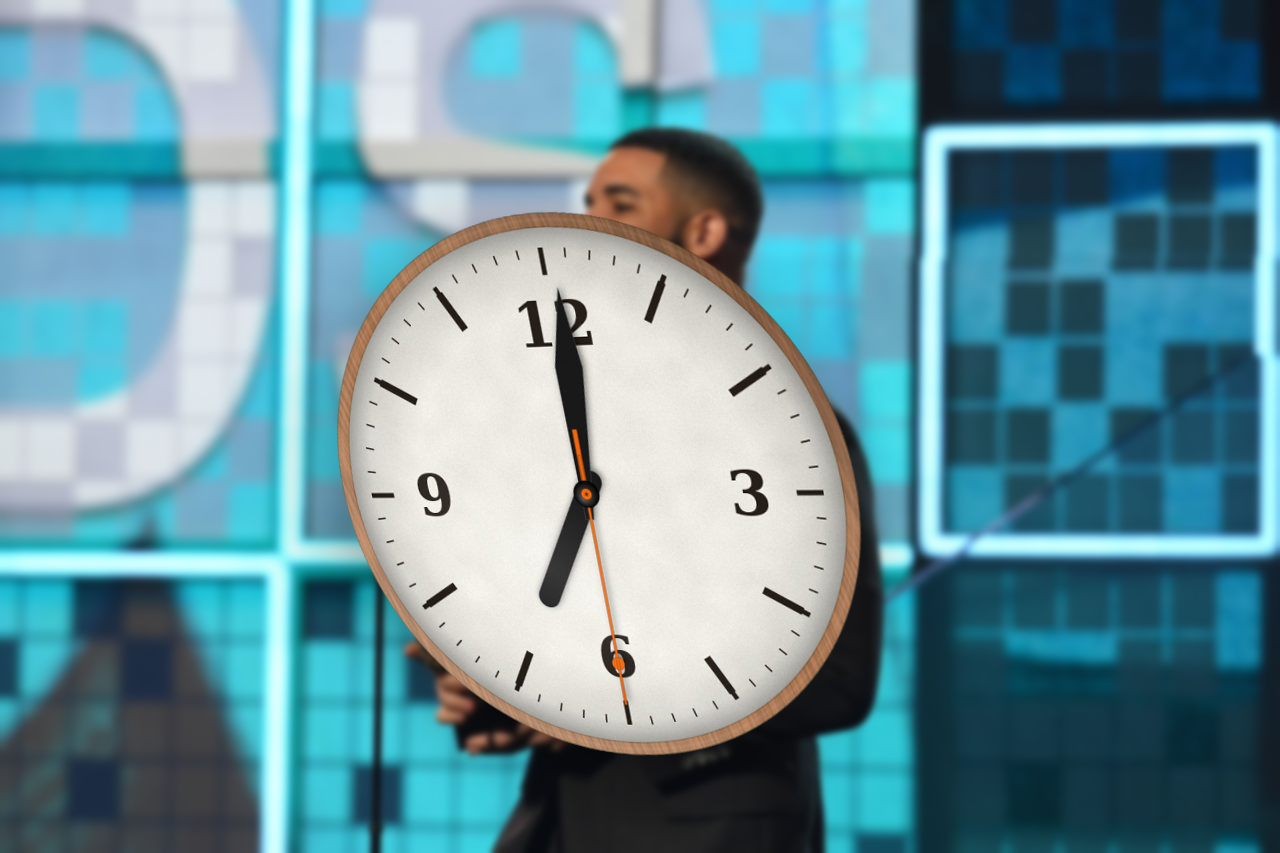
7,00,30
